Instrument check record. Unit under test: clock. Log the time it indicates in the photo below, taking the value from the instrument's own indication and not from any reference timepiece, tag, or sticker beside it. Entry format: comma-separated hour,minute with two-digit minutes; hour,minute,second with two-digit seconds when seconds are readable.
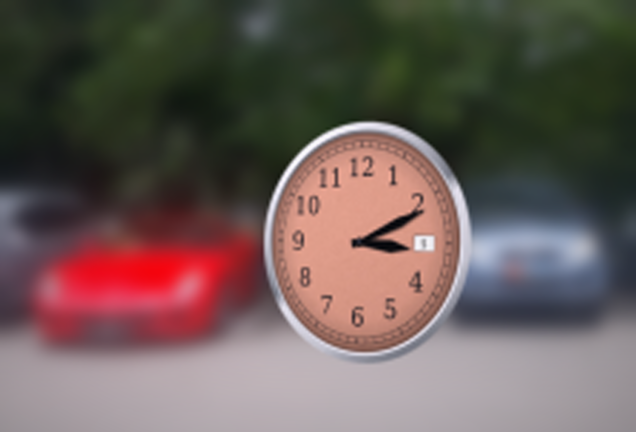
3,11
